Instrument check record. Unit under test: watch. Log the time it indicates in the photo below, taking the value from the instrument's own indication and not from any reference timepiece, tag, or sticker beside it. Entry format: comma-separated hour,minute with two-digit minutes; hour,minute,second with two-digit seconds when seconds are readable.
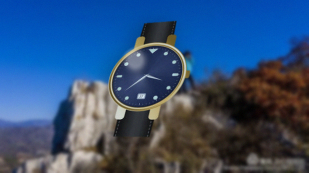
3,38
